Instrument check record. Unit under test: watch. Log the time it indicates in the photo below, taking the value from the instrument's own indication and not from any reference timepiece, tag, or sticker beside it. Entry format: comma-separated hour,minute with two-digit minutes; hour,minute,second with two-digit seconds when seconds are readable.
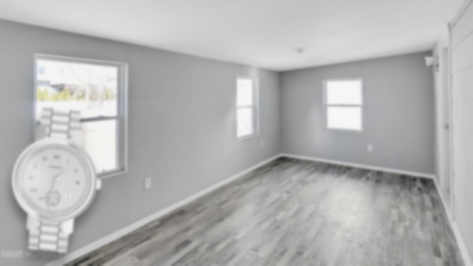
1,31
